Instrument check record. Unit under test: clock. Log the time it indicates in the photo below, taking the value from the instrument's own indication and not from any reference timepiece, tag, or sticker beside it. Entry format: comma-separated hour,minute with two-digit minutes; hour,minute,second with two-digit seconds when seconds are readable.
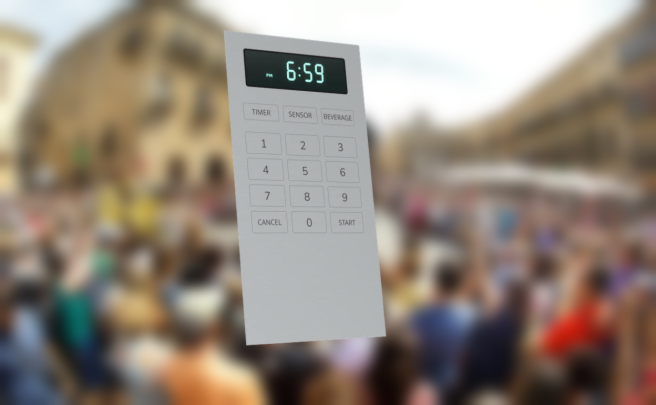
6,59
